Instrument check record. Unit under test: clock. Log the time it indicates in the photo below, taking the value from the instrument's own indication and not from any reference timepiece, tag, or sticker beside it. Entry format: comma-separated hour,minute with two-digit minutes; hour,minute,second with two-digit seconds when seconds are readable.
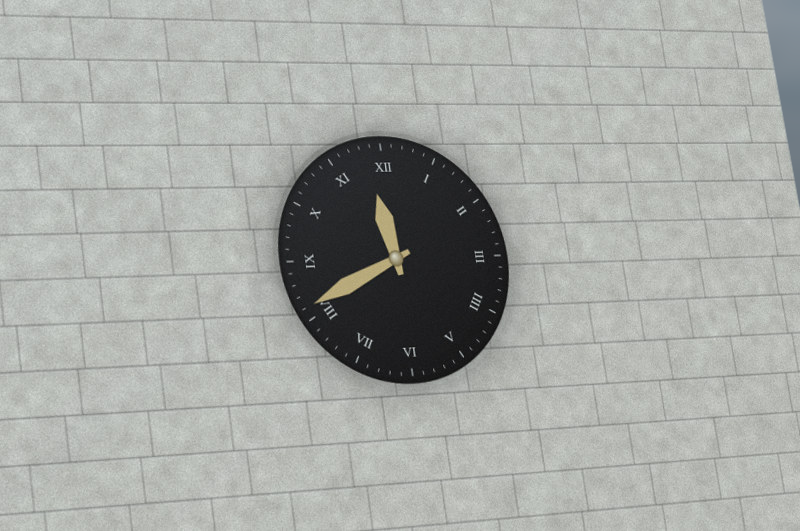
11,41
